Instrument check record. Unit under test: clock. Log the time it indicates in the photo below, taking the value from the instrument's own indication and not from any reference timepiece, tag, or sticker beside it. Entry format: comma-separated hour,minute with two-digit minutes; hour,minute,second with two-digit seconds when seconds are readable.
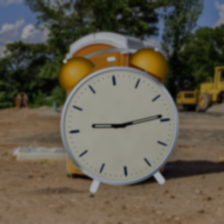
9,14
